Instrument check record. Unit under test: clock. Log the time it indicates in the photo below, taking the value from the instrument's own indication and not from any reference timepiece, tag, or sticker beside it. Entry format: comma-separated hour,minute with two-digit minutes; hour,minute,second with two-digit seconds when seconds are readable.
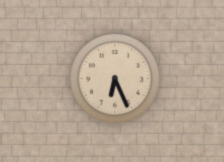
6,26
